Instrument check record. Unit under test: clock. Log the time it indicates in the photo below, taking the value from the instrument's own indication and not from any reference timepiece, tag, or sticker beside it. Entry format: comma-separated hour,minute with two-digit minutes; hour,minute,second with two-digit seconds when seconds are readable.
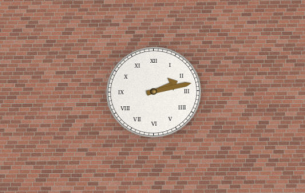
2,13
